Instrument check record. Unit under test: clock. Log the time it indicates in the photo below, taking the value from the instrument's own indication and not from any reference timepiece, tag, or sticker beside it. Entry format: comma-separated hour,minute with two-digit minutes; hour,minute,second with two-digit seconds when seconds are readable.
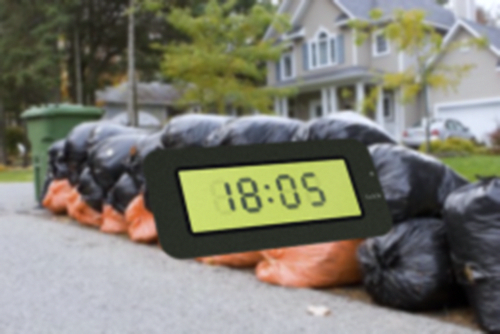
18,05
